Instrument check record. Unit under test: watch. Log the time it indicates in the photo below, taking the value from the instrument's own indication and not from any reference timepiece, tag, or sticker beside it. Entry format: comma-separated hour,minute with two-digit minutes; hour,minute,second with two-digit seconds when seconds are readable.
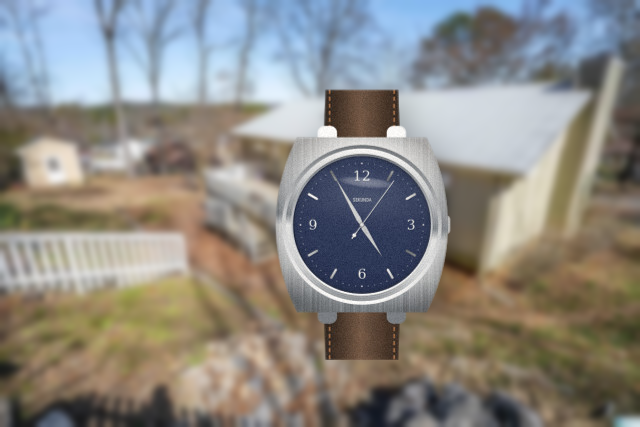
4,55,06
